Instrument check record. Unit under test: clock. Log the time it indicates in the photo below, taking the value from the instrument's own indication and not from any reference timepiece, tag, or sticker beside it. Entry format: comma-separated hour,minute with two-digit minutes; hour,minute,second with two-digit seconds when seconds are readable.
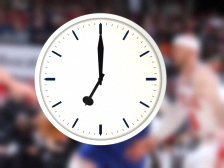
7,00
